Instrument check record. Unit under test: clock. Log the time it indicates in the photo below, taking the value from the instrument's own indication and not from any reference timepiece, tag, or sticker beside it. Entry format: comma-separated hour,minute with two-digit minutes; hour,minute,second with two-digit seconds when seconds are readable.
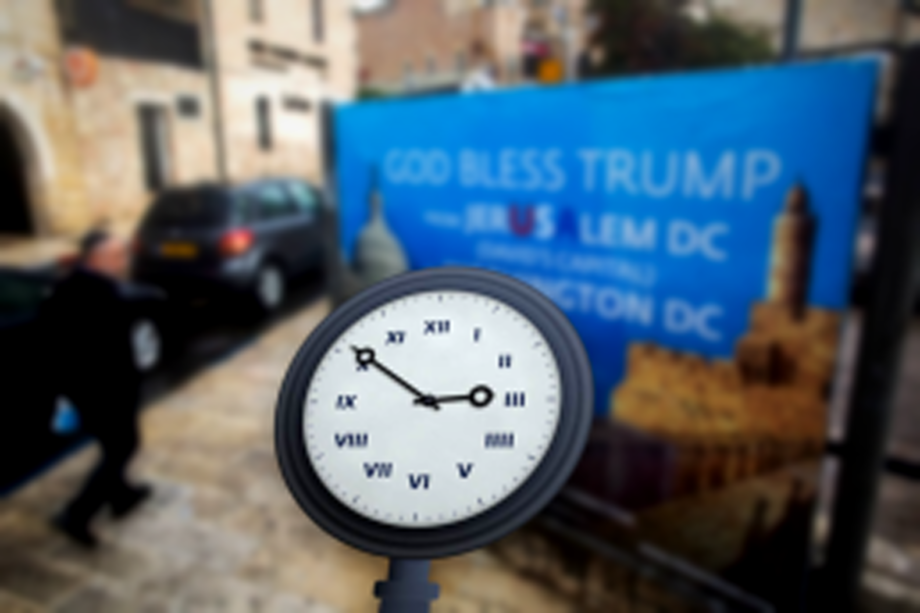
2,51
